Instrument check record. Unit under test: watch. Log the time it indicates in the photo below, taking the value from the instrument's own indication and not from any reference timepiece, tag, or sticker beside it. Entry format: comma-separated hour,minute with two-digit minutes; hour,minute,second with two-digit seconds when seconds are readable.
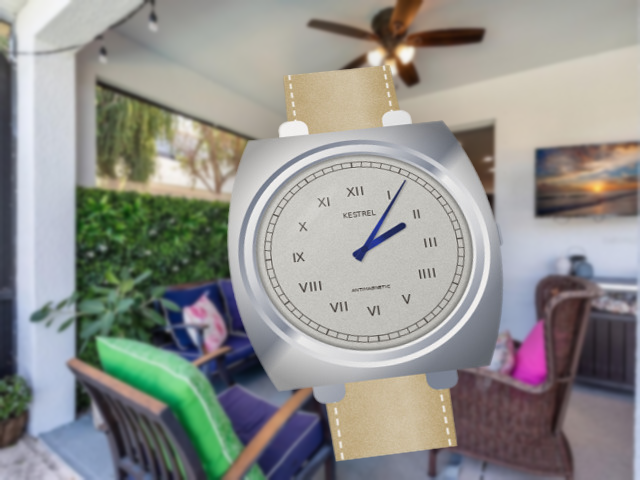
2,06
